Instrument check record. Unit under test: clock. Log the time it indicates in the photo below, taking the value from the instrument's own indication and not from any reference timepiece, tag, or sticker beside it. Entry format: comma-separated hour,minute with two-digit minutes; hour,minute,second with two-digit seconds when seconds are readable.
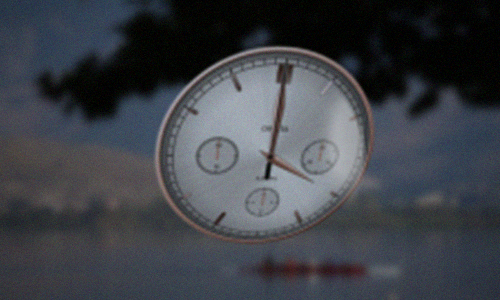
4,00
